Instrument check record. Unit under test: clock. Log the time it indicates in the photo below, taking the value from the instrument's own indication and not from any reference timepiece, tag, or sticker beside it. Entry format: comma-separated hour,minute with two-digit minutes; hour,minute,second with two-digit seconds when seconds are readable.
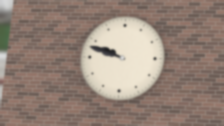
9,48
